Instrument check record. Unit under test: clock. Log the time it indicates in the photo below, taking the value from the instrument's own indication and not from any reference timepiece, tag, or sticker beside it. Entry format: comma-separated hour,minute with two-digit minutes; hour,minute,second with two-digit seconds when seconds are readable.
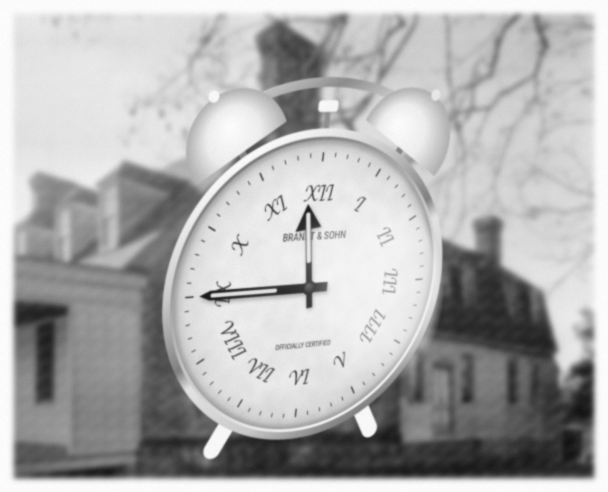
11,45
